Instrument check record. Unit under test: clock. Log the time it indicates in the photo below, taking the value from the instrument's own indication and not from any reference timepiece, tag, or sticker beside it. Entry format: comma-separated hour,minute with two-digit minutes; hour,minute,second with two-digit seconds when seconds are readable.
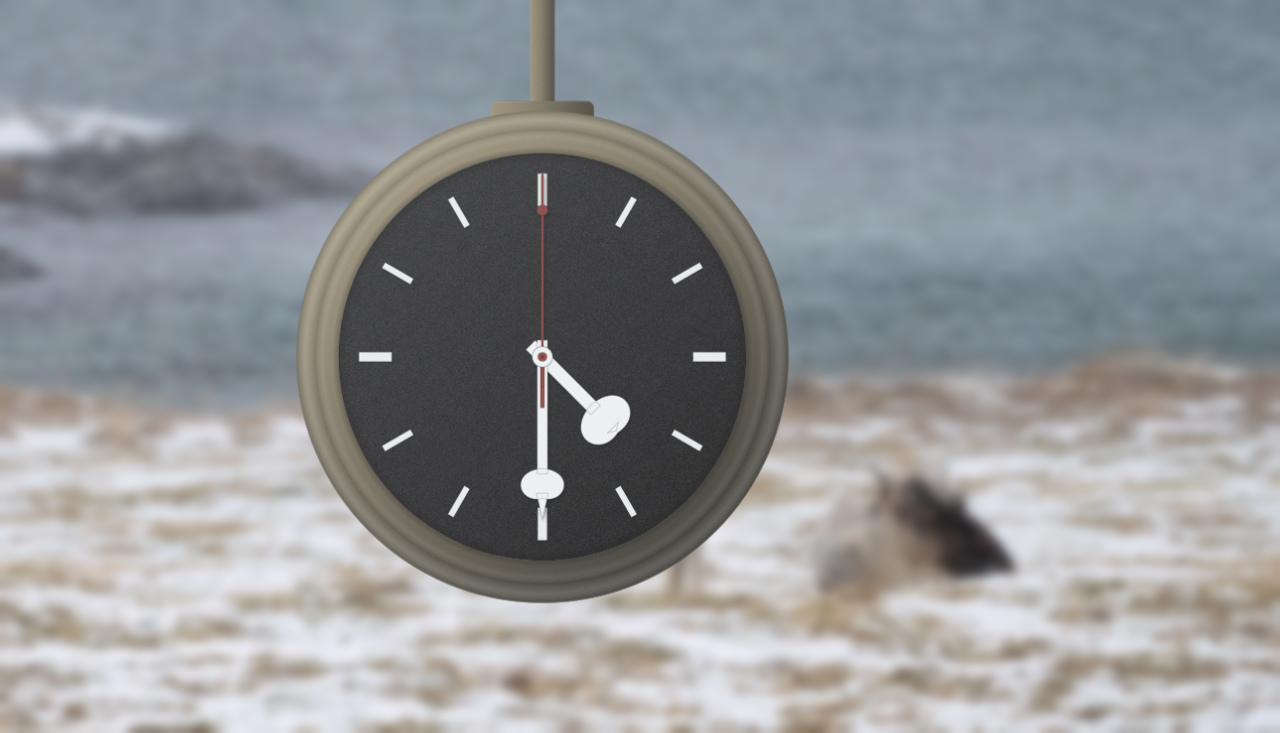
4,30,00
